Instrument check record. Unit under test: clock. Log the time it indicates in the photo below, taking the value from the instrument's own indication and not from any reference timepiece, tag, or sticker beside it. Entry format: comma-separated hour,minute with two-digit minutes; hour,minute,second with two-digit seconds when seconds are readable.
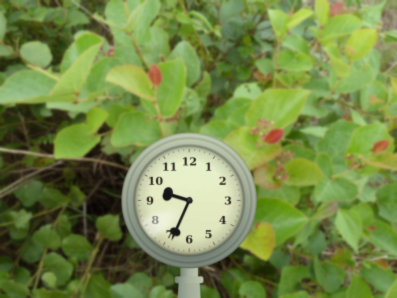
9,34
